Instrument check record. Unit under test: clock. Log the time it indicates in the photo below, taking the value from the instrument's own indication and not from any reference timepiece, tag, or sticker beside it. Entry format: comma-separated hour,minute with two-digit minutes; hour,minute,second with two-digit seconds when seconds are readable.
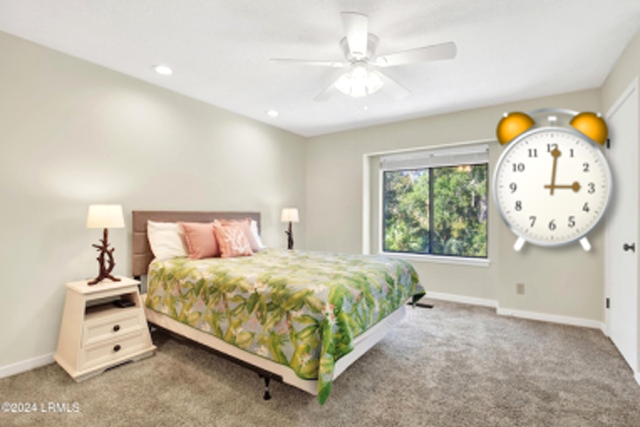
3,01
